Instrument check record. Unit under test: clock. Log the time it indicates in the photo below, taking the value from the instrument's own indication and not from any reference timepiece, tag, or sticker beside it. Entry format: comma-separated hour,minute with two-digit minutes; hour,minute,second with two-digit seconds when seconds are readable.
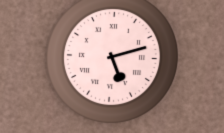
5,12
